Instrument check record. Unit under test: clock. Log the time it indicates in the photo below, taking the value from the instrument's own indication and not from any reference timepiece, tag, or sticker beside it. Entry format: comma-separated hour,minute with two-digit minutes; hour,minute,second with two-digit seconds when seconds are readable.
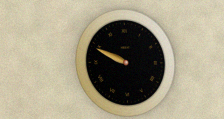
9,49
